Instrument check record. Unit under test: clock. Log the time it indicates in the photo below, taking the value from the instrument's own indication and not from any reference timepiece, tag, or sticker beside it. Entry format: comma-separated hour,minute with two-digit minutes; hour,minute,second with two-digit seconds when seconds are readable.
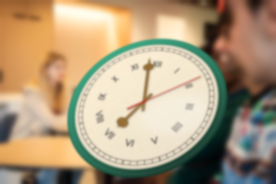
6,58,09
